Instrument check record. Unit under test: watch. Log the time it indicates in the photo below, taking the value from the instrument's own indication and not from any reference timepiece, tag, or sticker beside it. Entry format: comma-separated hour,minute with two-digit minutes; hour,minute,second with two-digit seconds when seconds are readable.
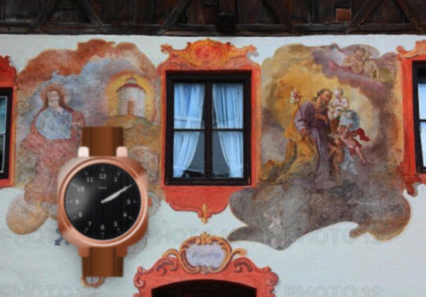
2,10
